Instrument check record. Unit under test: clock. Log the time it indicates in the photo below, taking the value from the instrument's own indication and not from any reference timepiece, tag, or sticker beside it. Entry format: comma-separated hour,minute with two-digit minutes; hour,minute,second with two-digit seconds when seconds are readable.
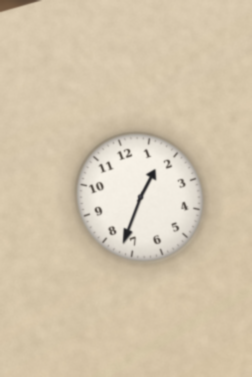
1,37
